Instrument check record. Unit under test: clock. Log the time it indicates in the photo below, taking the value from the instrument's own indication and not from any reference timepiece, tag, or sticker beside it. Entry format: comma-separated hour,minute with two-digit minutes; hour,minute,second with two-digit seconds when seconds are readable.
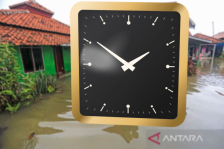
1,51
